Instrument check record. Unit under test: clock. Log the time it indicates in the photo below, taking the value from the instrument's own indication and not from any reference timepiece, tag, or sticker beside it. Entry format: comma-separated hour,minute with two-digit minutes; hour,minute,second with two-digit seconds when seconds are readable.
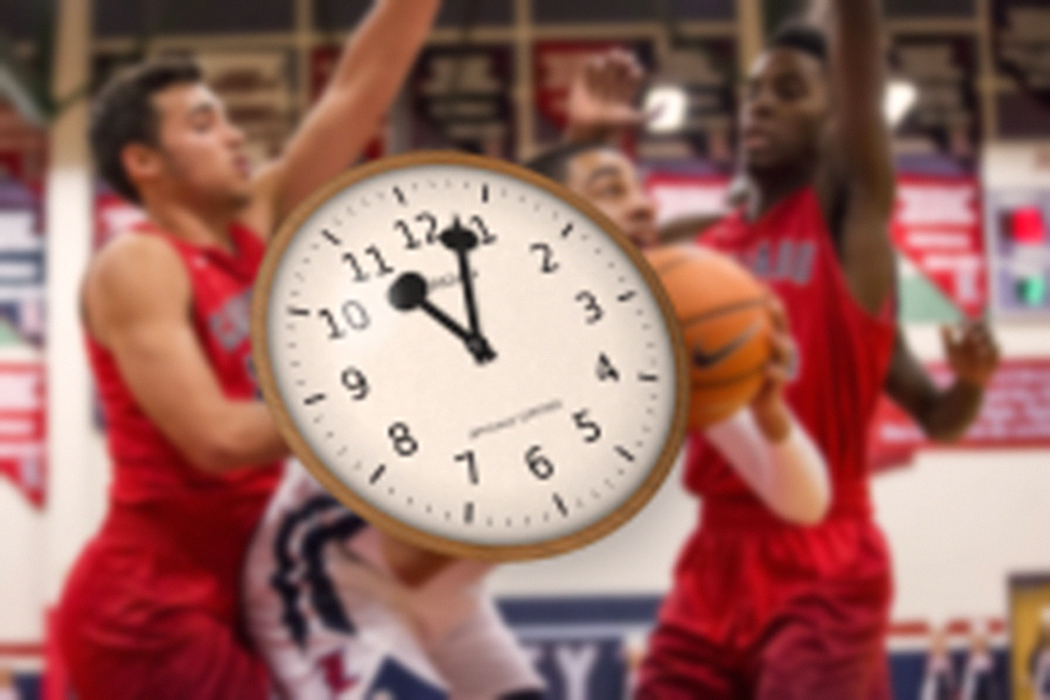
11,03
